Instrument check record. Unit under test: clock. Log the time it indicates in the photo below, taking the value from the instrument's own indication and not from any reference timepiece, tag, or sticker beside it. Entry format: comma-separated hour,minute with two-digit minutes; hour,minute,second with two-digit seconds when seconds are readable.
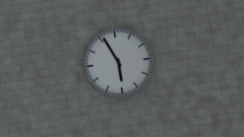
5,56
